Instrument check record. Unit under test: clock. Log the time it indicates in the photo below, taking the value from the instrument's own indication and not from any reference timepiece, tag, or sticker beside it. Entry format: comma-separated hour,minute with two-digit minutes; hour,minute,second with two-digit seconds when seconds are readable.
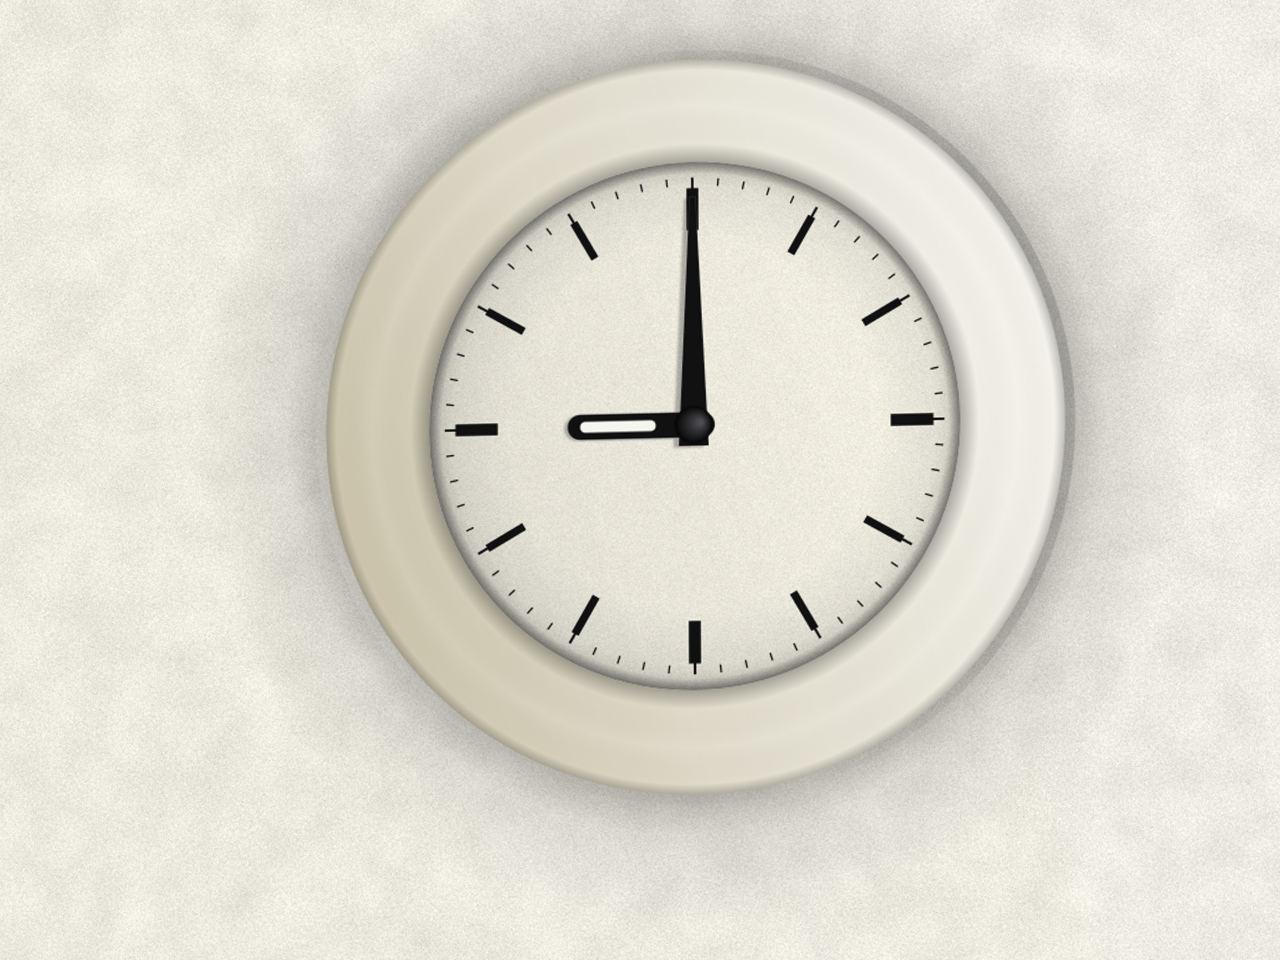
9,00
